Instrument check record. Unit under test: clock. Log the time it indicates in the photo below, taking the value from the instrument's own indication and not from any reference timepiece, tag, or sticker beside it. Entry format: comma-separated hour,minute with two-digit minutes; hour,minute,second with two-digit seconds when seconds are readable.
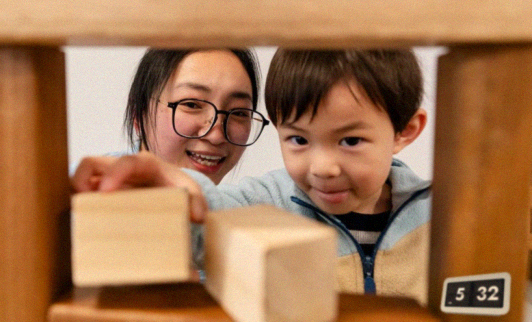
5,32
